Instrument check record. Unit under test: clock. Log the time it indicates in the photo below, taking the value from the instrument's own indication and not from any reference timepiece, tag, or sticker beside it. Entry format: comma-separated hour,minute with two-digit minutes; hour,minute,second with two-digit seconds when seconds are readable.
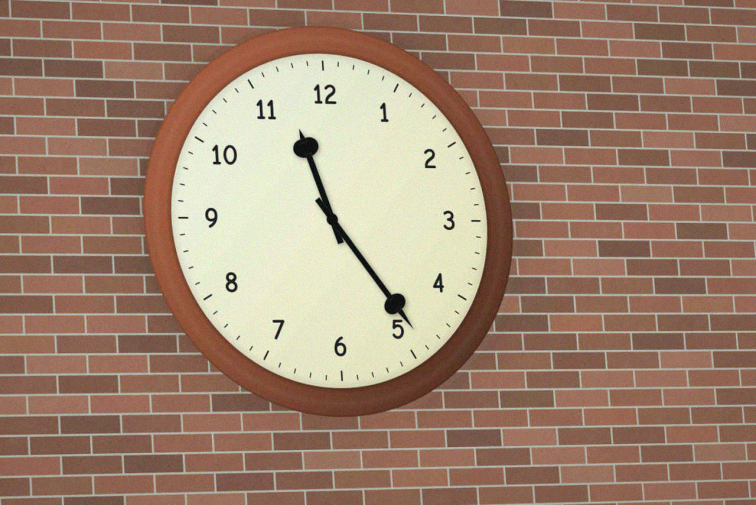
11,24
